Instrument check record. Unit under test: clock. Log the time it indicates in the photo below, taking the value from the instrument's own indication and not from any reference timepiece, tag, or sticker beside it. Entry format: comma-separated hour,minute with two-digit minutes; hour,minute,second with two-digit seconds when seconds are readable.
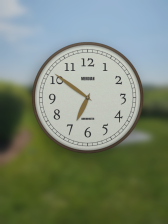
6,51
